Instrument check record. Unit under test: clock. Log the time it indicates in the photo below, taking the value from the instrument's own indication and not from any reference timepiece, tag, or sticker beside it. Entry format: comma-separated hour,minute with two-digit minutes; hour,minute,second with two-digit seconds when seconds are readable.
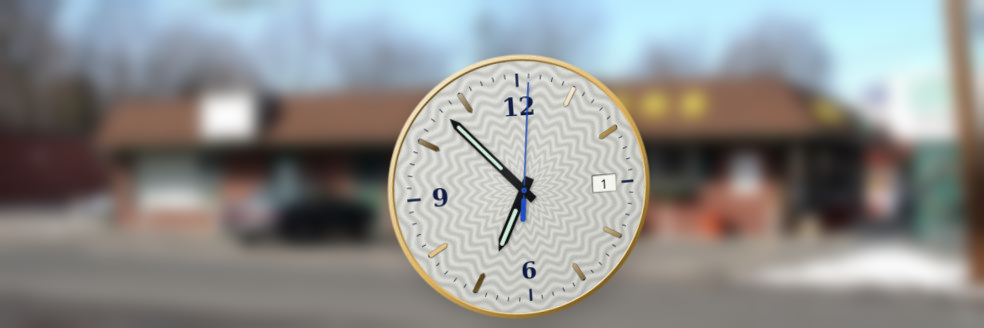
6,53,01
